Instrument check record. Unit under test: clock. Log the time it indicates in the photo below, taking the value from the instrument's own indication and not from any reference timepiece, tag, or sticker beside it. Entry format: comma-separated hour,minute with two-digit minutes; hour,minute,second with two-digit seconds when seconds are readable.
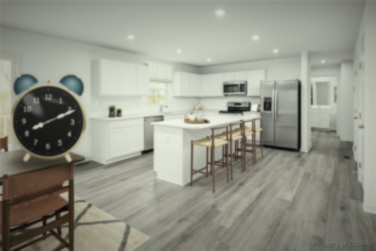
8,11
